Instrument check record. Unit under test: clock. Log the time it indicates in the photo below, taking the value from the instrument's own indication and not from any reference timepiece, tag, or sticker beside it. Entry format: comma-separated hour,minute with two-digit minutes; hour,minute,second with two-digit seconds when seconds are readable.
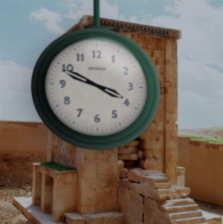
3,49
